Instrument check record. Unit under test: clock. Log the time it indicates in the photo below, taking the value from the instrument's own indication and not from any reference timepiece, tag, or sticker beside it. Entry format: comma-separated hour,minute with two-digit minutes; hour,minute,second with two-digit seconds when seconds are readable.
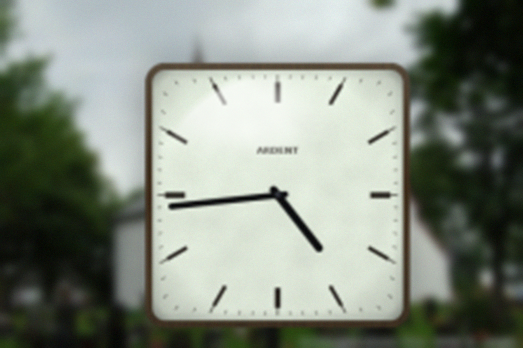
4,44
